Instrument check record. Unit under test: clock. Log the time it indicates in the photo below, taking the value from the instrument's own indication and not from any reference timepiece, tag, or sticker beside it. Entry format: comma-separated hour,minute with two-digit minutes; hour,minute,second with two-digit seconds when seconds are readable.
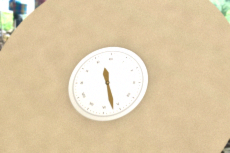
11,27
